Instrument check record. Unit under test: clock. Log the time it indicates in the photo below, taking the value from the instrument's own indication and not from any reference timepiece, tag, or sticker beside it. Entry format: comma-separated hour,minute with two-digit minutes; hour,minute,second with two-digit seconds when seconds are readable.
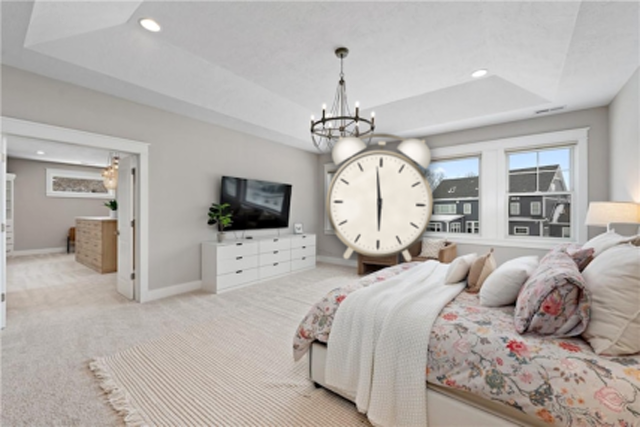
5,59
